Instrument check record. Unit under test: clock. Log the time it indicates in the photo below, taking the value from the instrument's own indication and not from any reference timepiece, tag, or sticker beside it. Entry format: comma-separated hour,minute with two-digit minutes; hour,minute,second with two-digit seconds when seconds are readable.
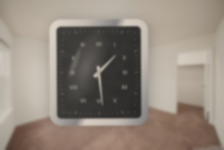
1,29
